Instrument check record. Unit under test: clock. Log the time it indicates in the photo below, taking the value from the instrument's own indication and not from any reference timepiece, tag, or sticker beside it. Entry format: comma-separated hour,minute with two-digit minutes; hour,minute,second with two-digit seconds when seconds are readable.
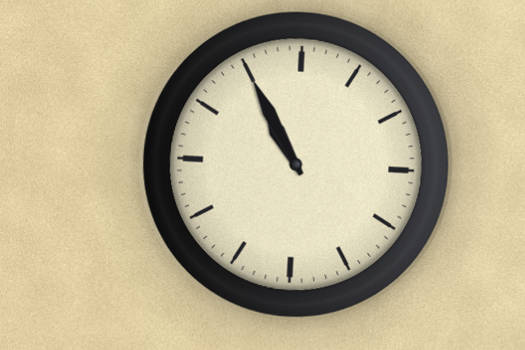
10,55
